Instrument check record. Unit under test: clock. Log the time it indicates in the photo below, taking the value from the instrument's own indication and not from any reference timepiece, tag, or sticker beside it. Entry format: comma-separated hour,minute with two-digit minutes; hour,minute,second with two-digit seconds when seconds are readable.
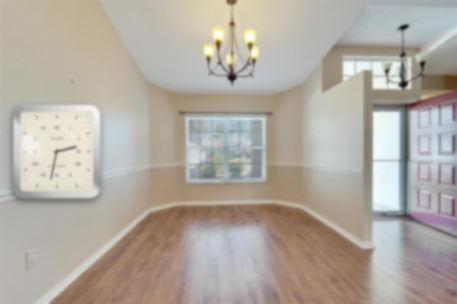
2,32
